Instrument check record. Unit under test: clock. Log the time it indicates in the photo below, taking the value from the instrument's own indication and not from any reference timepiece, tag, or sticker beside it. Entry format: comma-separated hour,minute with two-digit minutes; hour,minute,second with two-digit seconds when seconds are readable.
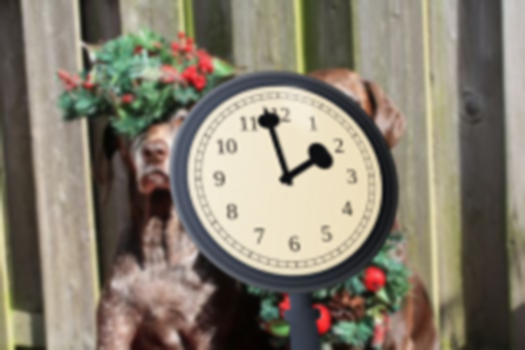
1,58
